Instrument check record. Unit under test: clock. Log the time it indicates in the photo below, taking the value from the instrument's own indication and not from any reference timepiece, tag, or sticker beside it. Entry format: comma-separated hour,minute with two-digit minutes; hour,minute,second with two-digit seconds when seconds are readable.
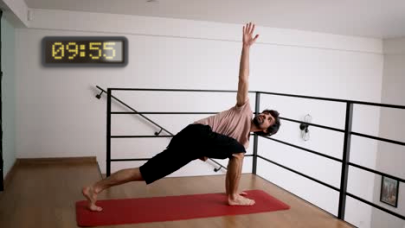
9,55
